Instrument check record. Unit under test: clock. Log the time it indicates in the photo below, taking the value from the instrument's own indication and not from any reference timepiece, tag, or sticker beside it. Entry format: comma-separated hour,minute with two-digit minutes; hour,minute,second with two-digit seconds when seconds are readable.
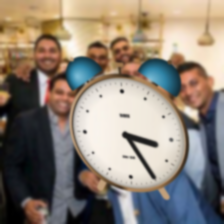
3,25
